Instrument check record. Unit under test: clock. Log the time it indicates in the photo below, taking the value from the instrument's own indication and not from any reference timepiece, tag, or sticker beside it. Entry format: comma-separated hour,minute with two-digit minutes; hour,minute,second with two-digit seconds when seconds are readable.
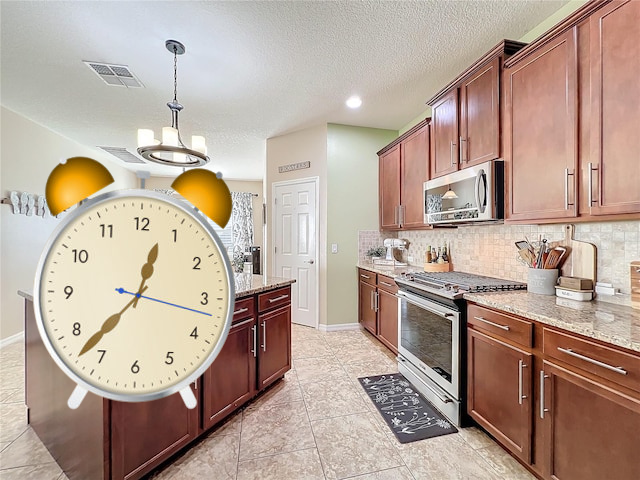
12,37,17
